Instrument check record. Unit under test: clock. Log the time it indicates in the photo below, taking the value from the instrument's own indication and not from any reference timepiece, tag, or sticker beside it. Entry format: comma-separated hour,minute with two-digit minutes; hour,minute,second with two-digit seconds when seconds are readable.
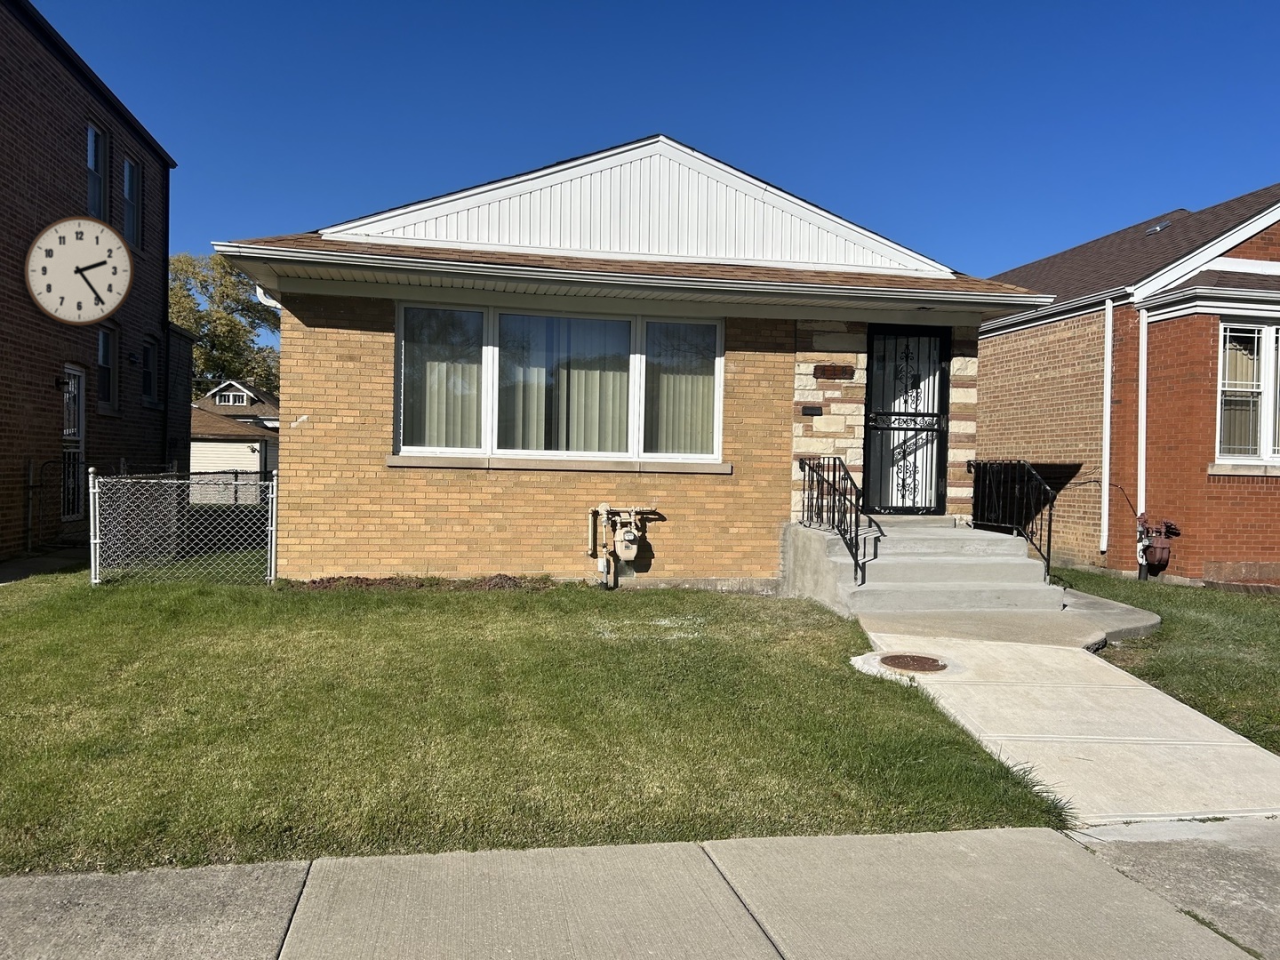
2,24
